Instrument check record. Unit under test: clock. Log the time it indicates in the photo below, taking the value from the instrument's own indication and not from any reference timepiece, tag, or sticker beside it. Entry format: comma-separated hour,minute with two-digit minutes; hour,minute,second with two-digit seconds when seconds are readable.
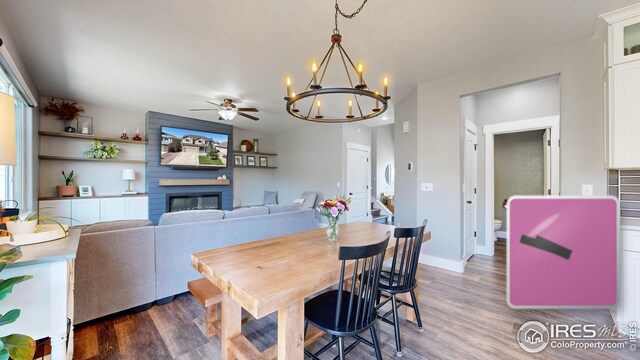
9,48
